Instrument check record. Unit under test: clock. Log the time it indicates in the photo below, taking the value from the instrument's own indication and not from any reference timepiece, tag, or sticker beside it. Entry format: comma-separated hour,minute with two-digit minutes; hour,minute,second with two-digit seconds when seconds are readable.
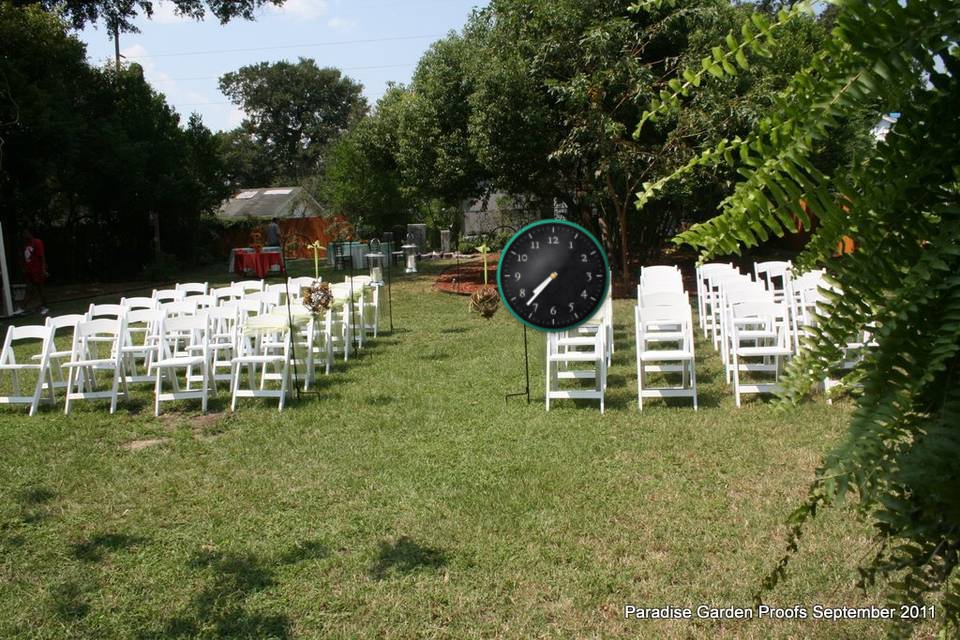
7,37
